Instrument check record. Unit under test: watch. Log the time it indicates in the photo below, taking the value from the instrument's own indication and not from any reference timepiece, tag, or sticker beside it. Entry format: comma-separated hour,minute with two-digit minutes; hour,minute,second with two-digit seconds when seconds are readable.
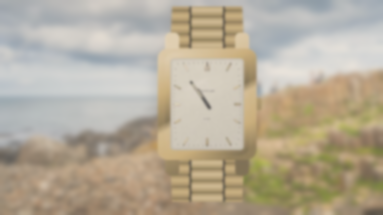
10,54
